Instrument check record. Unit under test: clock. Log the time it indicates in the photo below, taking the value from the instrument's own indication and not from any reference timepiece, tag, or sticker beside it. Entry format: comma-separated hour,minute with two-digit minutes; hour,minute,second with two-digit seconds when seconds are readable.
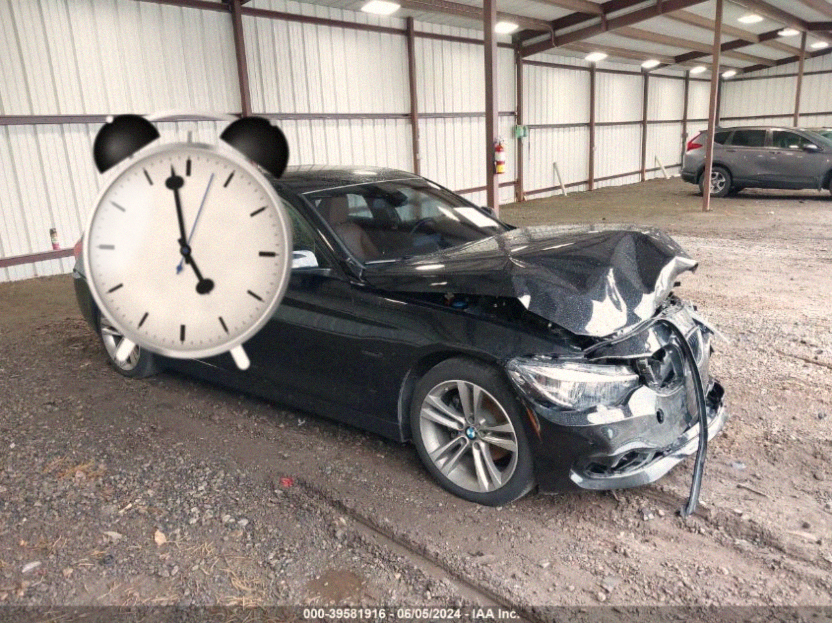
4,58,03
